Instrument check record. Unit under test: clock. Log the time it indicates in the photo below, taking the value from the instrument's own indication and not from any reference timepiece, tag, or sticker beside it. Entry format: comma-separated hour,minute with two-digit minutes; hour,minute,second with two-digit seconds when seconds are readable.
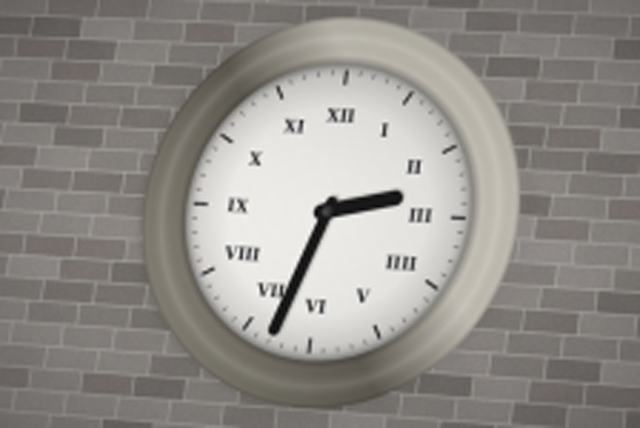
2,33
